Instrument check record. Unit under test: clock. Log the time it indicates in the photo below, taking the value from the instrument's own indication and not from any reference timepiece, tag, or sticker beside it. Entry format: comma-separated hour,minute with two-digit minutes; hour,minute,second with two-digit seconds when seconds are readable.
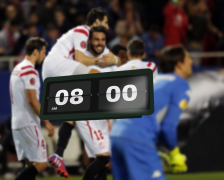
8,00
